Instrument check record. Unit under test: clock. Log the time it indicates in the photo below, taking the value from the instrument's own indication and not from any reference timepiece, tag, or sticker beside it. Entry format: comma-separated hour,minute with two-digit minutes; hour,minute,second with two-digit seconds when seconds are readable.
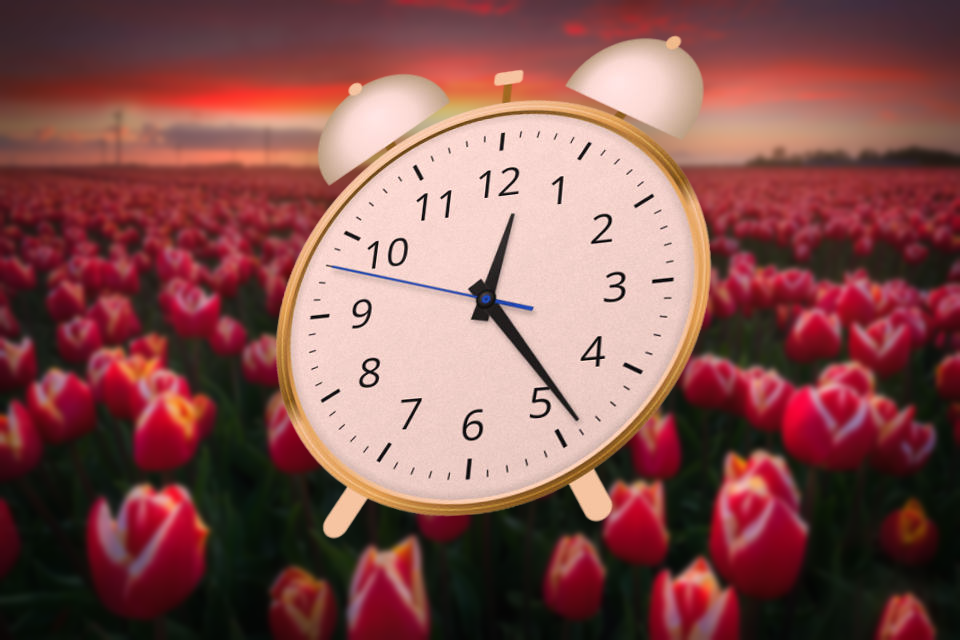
12,23,48
